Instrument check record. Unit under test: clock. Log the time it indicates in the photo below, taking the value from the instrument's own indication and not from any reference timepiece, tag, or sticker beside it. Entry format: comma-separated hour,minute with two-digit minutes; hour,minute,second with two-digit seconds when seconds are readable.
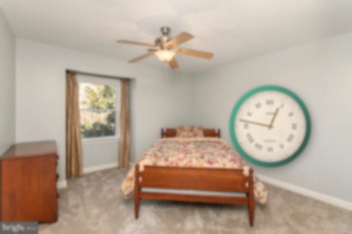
12,47
